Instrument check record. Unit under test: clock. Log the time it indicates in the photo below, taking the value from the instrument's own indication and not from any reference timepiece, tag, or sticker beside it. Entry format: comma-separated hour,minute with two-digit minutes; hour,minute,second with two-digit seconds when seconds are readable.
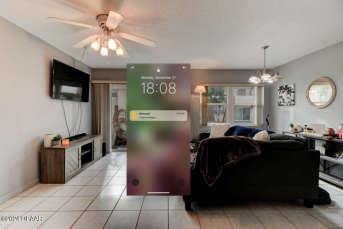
18,08
